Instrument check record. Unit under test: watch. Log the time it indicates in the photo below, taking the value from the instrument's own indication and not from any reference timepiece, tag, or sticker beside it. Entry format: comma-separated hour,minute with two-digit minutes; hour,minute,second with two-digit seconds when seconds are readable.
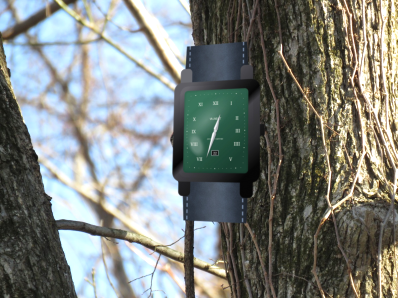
12,33
